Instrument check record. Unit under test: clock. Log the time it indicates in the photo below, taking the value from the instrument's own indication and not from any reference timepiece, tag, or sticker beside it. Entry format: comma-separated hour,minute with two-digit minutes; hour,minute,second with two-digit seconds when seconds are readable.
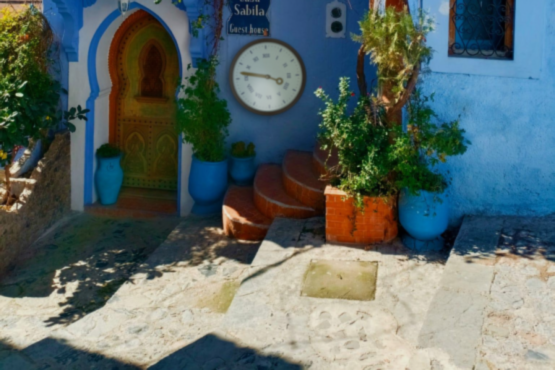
3,47
